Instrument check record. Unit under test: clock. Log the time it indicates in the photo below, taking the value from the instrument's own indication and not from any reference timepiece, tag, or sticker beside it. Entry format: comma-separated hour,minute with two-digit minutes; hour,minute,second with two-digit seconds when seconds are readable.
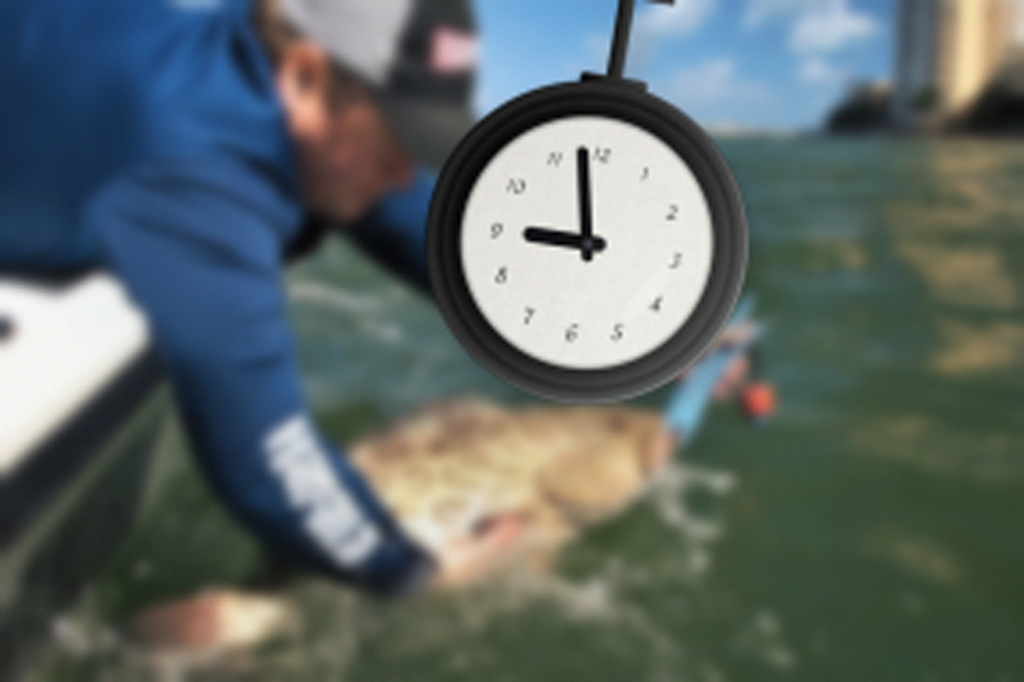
8,58
